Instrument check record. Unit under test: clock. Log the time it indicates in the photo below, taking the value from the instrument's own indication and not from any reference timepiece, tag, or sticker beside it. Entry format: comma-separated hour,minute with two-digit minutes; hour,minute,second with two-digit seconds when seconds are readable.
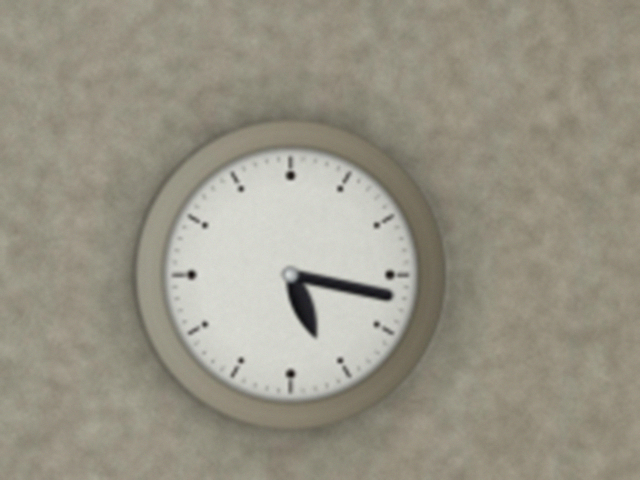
5,17
